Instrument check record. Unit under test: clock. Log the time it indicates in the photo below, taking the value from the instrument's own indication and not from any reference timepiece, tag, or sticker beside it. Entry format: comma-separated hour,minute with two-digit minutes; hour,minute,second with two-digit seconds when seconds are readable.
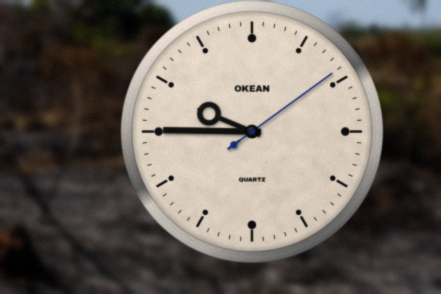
9,45,09
